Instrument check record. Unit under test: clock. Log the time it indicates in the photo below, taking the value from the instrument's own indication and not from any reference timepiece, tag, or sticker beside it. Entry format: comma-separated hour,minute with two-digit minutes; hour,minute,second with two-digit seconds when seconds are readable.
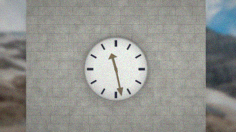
11,28
